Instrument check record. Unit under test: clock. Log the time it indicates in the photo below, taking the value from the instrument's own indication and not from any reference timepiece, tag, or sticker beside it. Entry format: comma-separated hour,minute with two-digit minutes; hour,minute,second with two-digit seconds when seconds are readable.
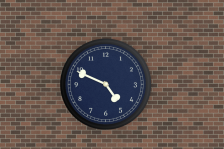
4,49
